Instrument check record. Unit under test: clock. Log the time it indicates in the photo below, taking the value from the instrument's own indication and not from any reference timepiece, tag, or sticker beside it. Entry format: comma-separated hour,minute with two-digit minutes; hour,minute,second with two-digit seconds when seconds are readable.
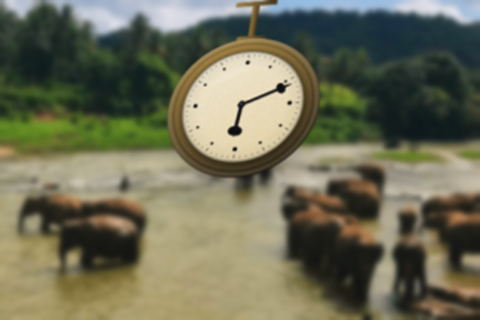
6,11
